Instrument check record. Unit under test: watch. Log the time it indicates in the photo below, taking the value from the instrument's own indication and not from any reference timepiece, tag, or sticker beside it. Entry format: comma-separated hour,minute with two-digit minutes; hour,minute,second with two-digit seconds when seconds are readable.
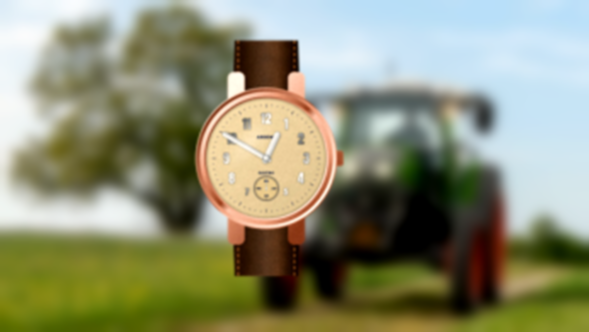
12,50
